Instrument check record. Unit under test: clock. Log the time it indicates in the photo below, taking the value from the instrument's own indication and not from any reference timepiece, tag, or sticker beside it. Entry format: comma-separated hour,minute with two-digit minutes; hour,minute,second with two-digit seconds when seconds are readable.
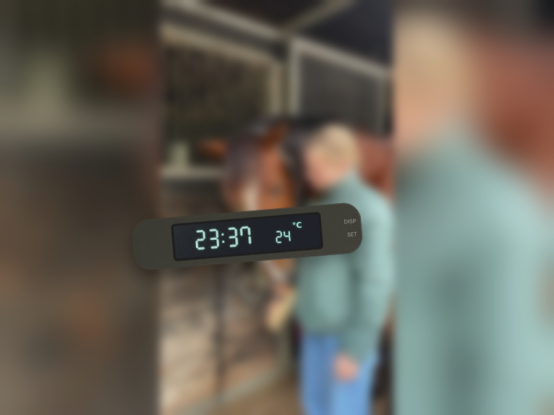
23,37
